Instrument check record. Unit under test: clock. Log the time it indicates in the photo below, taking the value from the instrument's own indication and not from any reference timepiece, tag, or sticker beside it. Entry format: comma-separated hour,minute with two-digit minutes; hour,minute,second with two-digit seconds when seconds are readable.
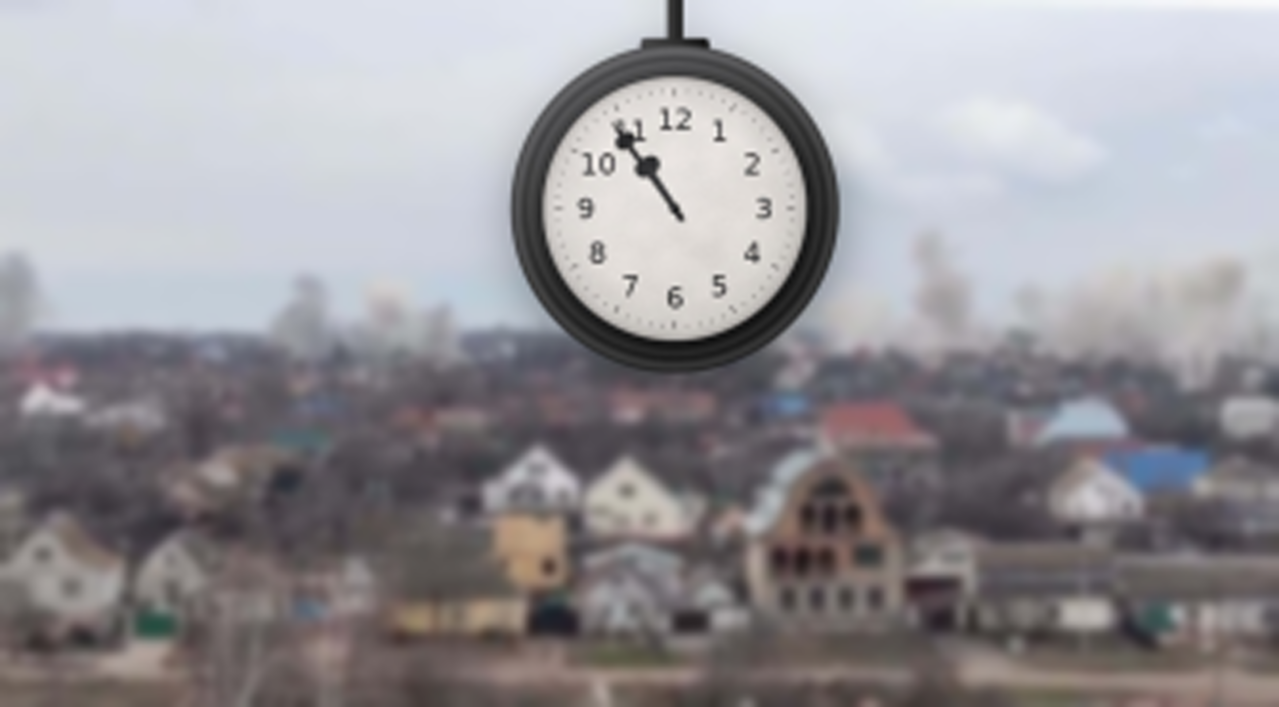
10,54
